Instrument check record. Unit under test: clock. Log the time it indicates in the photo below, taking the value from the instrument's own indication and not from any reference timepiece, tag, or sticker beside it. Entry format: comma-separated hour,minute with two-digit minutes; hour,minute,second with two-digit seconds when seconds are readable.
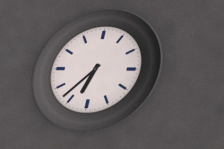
6,37
